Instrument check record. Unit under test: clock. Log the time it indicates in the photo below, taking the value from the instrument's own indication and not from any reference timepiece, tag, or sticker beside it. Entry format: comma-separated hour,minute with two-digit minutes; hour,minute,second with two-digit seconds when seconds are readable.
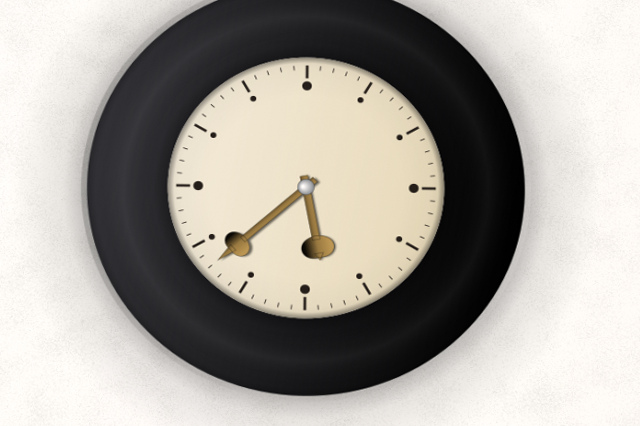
5,38
